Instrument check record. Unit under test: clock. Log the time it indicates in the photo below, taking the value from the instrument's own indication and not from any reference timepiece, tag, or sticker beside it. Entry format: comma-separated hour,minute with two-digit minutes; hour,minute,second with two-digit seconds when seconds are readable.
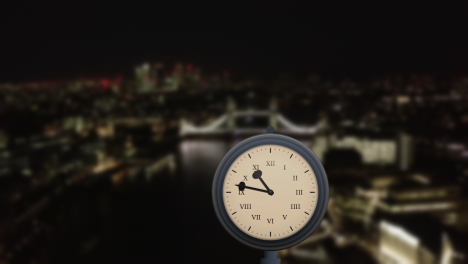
10,47
